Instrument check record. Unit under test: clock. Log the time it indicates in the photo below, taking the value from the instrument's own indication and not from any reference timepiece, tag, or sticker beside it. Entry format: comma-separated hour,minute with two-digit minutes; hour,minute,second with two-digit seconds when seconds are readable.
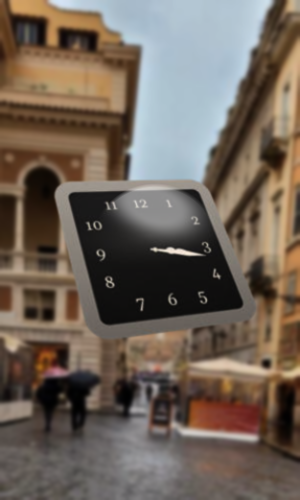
3,17
